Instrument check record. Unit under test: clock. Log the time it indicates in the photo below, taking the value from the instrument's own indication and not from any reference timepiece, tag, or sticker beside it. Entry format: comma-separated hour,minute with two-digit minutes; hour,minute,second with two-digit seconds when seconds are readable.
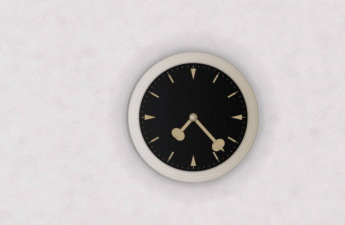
7,23
